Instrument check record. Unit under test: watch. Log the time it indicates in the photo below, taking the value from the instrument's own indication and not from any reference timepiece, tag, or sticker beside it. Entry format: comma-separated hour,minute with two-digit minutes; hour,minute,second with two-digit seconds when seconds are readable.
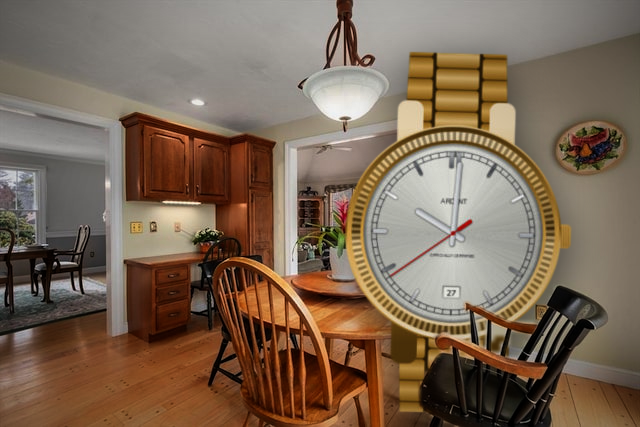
10,00,39
